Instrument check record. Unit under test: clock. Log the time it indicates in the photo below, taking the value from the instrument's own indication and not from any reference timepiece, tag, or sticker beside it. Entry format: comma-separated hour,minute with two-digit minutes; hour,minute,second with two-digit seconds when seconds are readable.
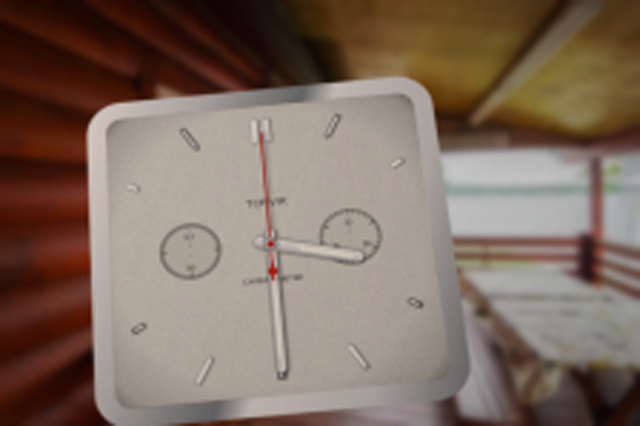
3,30
